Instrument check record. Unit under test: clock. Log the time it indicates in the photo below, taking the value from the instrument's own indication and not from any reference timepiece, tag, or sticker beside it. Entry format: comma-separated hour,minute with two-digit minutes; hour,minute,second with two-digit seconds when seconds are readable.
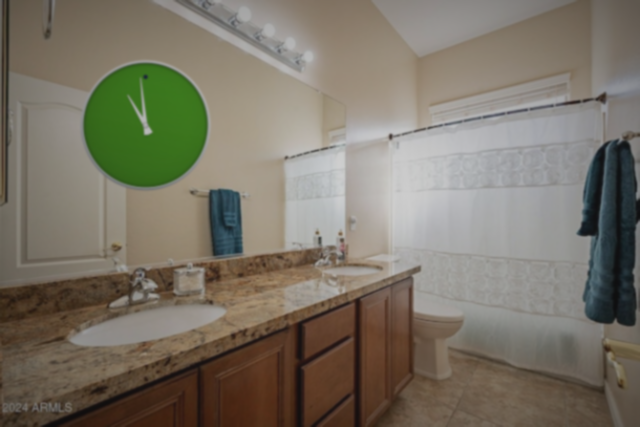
10,59
